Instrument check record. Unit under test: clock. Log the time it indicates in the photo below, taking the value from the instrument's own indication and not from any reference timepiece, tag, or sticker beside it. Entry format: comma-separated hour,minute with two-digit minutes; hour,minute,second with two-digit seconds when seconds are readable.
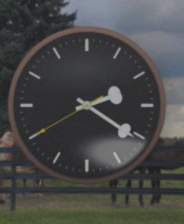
2,20,40
